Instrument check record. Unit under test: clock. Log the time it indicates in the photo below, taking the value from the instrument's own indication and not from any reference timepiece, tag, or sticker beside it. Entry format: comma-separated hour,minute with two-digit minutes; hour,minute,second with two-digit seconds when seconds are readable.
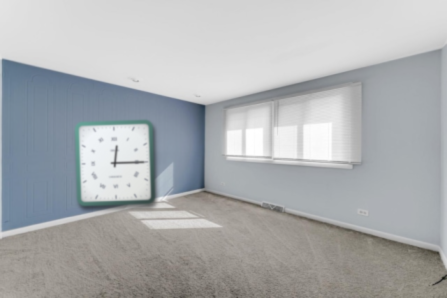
12,15
